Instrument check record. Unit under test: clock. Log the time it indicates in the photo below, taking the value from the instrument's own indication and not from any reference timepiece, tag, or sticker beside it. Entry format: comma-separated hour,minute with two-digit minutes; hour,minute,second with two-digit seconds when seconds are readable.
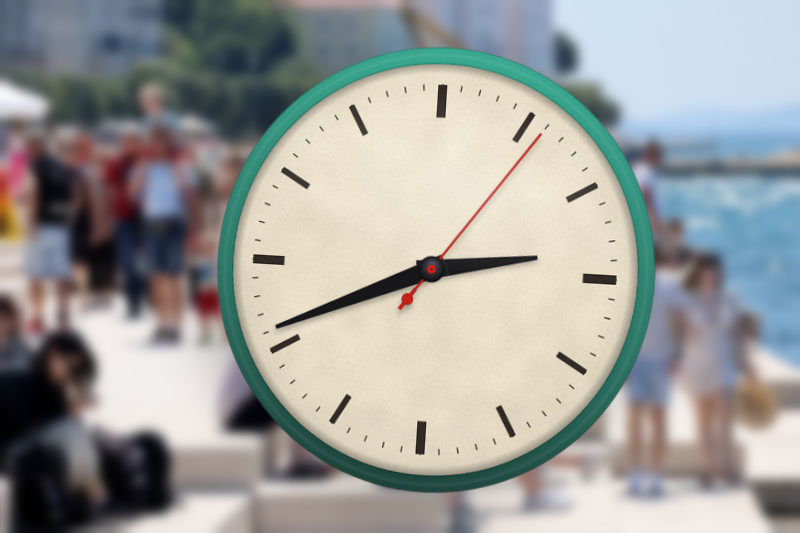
2,41,06
